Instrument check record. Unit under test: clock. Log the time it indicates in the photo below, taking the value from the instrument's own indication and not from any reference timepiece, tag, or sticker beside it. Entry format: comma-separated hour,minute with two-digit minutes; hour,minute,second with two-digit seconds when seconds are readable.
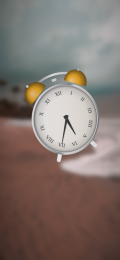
5,35
